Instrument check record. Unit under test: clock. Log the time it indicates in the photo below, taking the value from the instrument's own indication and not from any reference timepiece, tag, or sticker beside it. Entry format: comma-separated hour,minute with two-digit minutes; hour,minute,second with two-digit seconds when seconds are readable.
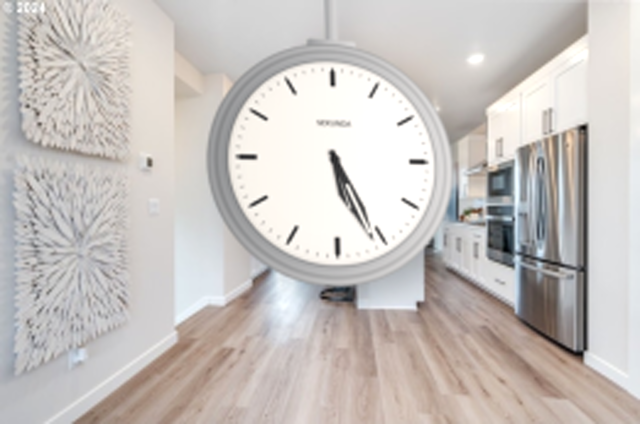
5,26
